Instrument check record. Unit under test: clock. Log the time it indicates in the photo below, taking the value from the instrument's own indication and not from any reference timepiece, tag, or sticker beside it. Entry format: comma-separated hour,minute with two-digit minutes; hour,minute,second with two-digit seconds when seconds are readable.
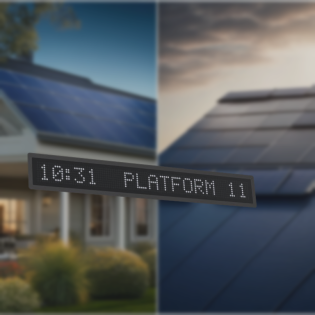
10,31
